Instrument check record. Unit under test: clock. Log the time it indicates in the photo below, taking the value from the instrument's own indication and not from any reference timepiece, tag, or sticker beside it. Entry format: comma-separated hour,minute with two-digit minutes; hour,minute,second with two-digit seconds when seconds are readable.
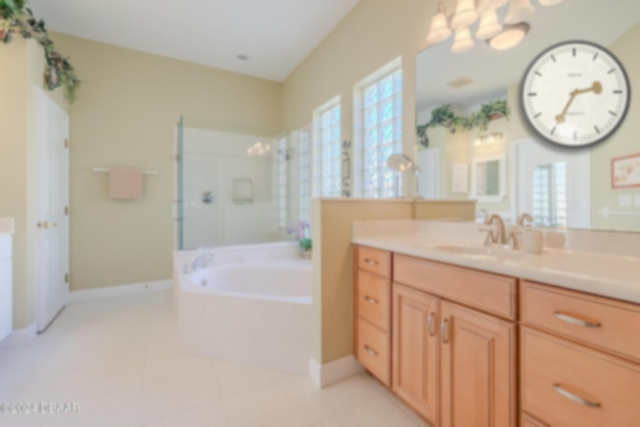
2,35
